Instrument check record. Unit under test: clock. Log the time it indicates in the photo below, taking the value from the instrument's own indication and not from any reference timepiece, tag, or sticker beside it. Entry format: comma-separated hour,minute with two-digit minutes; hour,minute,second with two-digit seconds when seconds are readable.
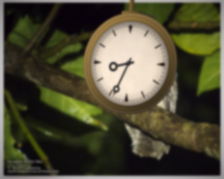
8,34
